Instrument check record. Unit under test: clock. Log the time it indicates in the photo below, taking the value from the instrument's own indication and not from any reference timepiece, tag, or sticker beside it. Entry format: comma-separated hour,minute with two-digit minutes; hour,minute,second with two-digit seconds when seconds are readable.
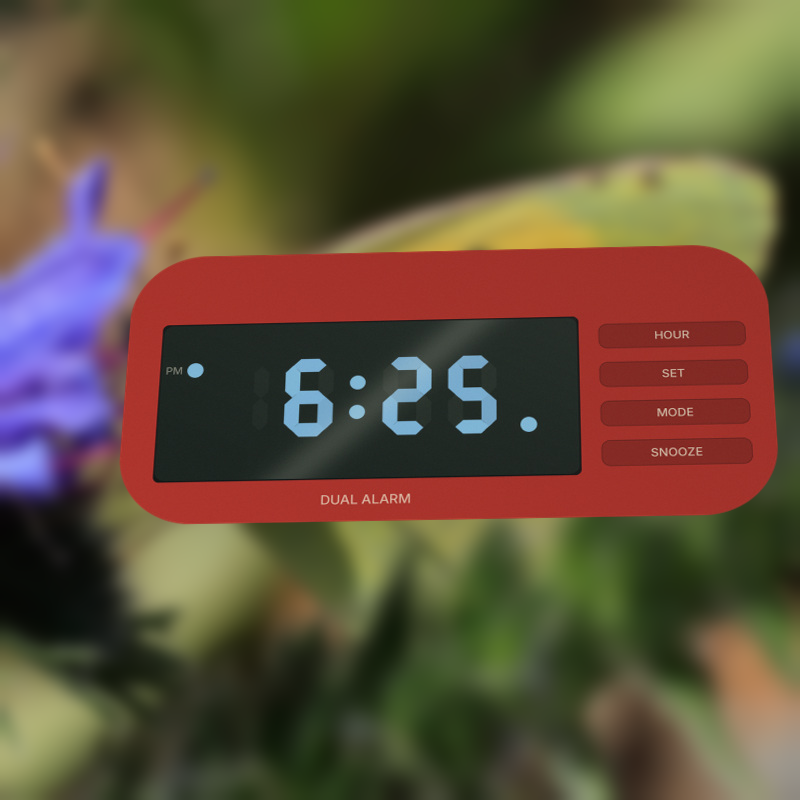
6,25
